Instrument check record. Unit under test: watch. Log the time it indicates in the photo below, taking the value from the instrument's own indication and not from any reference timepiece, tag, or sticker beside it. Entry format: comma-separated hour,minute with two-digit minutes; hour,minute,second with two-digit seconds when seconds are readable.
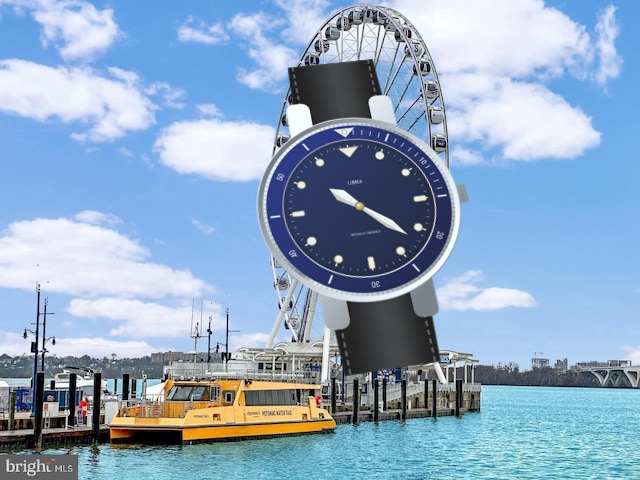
10,22
